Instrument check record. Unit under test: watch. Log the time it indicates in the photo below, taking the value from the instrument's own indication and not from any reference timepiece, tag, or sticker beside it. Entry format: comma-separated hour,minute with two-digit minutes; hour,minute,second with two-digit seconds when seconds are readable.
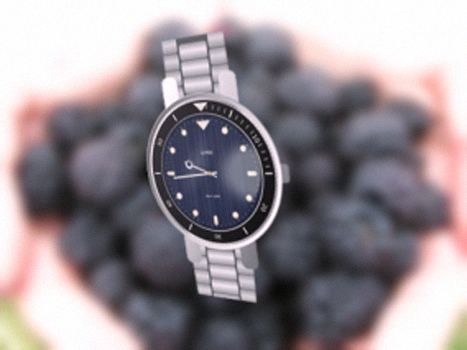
9,44
